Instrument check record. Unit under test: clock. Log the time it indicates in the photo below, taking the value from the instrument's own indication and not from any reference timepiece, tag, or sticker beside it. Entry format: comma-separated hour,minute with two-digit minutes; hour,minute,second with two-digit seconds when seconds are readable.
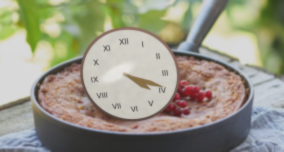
4,19
